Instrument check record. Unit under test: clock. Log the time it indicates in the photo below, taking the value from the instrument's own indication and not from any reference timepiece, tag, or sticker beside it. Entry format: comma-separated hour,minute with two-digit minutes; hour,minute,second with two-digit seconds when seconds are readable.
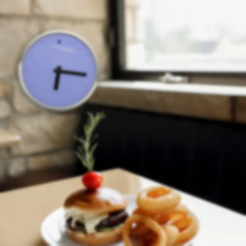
6,16
